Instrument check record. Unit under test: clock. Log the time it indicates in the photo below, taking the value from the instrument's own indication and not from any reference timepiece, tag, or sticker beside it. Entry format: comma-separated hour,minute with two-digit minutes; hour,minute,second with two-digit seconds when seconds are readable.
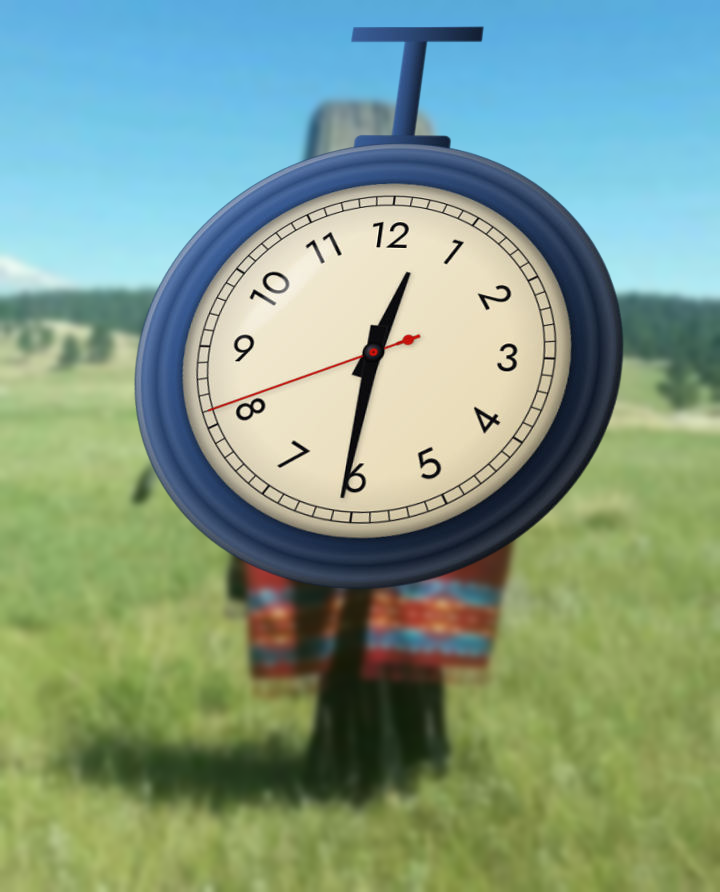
12,30,41
